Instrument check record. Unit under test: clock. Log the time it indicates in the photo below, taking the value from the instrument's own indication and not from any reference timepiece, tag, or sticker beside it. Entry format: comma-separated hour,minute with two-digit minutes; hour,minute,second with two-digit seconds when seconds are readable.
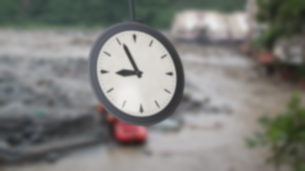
8,56
